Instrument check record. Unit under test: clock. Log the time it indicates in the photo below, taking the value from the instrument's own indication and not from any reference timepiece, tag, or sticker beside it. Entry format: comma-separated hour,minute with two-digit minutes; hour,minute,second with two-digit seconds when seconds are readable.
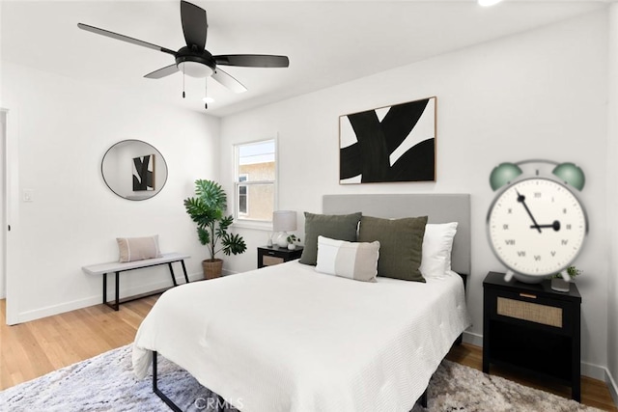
2,55
